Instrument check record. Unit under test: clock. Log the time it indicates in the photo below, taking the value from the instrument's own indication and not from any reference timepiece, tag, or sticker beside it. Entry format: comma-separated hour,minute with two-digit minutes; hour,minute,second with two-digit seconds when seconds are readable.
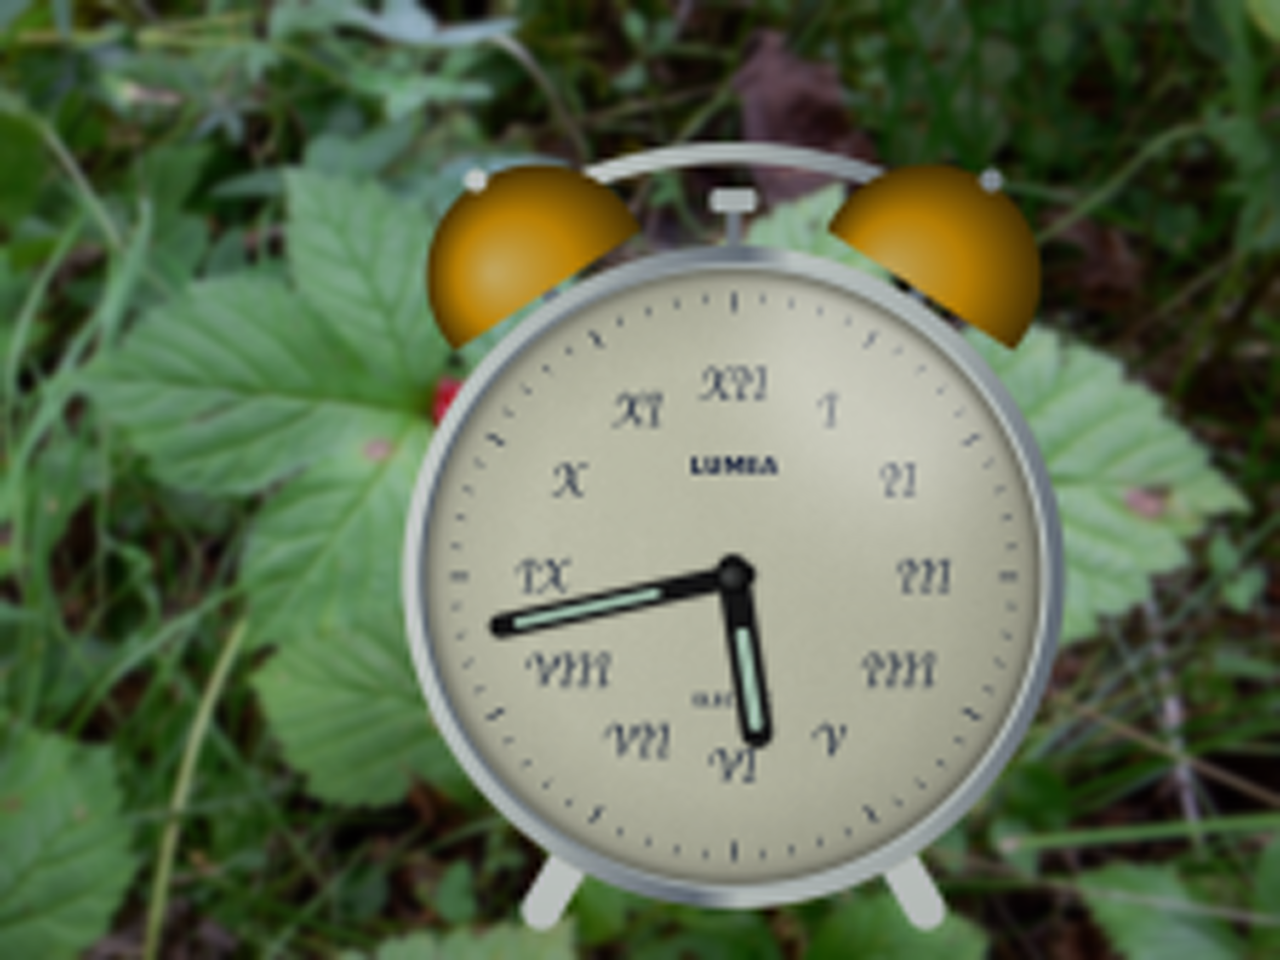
5,43
